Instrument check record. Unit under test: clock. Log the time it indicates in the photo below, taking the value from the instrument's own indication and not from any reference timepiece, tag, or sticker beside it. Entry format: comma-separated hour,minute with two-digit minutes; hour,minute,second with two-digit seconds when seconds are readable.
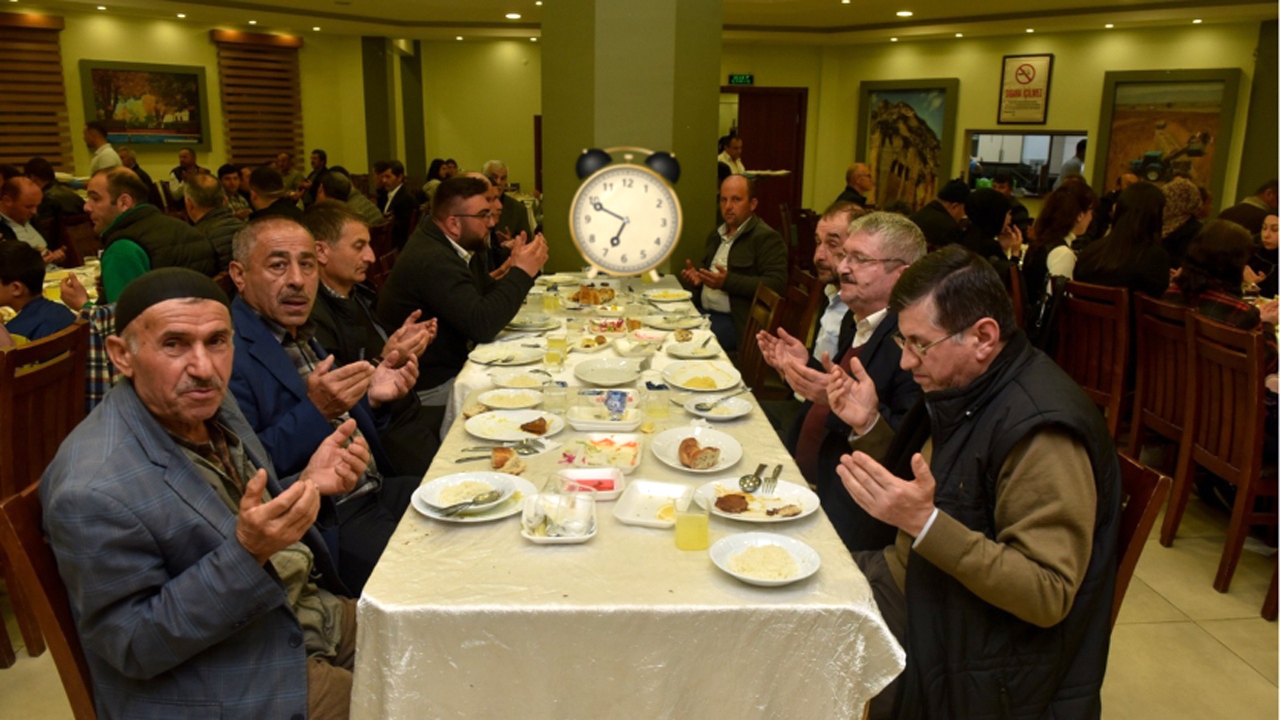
6,49
